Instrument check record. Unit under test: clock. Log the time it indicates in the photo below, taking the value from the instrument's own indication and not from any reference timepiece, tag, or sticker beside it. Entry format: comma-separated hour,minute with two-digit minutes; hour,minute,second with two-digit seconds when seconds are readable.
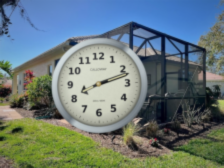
8,12
